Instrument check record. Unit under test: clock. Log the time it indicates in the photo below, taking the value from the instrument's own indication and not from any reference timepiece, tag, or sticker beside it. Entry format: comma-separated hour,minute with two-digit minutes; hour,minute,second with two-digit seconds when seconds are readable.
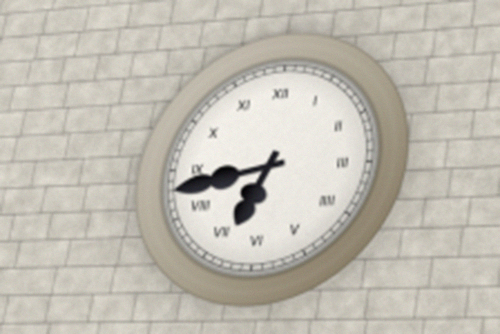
6,43
